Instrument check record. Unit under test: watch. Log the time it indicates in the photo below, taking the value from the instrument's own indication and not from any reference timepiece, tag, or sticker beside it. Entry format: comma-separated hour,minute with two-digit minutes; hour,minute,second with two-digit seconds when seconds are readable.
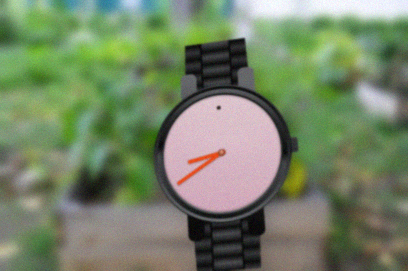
8,40
